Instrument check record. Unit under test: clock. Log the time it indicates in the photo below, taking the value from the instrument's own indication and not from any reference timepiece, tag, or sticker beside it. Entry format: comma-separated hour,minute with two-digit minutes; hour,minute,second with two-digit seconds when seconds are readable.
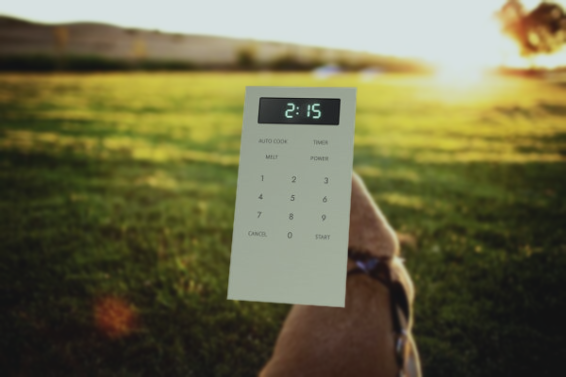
2,15
